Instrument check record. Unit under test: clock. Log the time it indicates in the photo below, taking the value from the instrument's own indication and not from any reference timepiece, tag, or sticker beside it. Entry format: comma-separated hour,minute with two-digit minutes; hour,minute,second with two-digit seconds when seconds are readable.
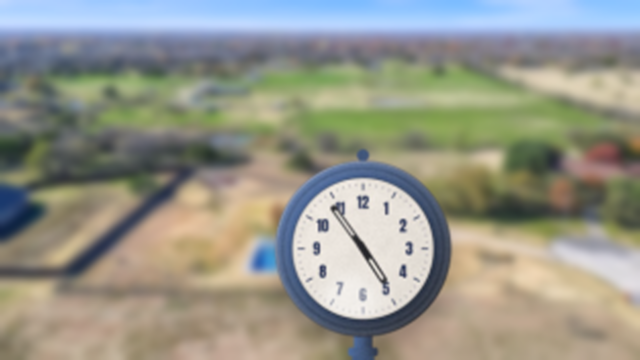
4,54
